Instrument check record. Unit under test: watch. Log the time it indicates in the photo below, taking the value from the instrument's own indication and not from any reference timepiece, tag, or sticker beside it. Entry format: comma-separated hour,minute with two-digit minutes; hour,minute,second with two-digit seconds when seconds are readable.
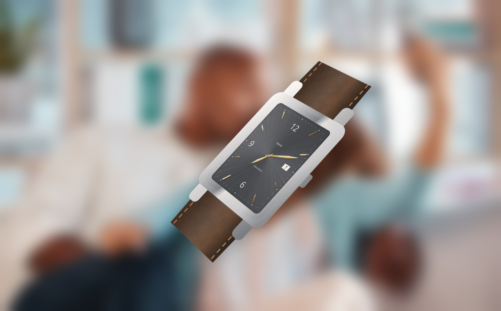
7,11
